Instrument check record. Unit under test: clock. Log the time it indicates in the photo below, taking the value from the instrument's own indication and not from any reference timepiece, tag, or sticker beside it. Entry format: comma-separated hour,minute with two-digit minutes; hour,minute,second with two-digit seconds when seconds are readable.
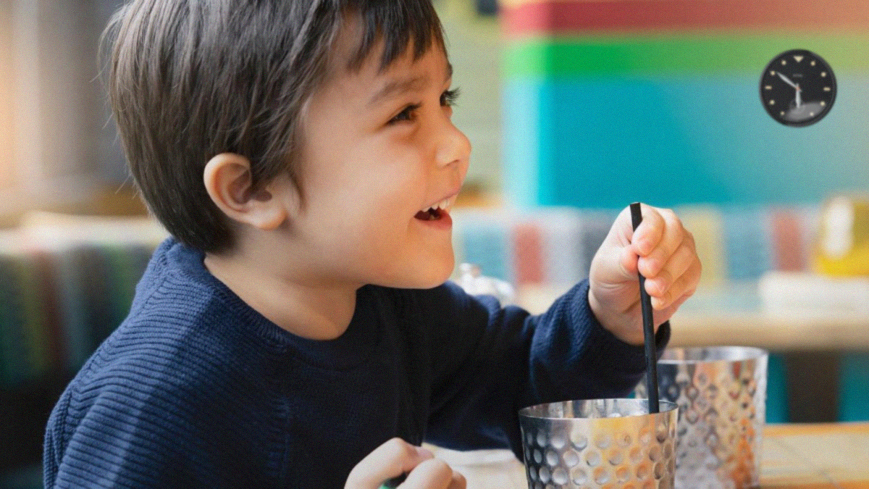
5,51
